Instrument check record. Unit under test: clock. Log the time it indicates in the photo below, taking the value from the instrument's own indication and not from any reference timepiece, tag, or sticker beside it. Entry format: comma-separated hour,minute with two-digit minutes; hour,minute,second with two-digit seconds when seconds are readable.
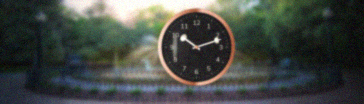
10,12
